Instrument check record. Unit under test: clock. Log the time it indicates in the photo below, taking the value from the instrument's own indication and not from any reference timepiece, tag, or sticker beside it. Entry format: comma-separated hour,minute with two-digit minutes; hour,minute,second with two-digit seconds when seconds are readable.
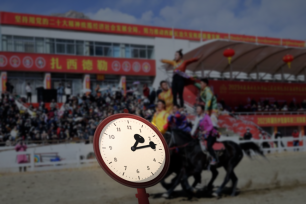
1,13
